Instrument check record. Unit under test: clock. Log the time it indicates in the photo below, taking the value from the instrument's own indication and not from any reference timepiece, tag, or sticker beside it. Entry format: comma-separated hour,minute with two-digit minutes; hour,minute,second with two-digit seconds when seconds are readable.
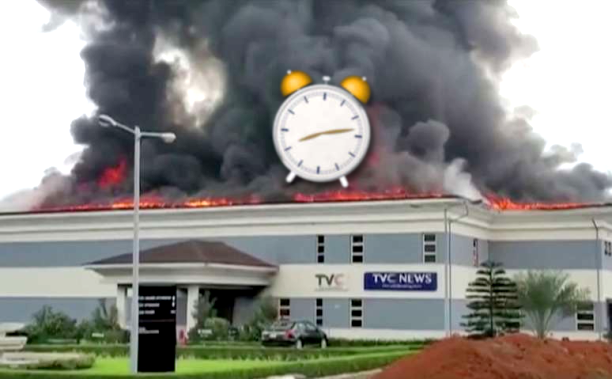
8,13
